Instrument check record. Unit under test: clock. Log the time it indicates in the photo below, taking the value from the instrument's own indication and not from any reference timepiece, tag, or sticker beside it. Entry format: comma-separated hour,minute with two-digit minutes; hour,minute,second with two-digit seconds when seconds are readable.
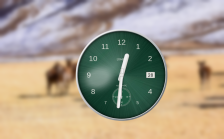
12,31
